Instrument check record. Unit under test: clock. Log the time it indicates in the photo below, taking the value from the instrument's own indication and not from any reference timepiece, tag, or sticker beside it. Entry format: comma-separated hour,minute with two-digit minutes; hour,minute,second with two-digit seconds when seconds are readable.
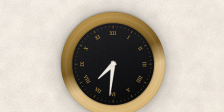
7,31
